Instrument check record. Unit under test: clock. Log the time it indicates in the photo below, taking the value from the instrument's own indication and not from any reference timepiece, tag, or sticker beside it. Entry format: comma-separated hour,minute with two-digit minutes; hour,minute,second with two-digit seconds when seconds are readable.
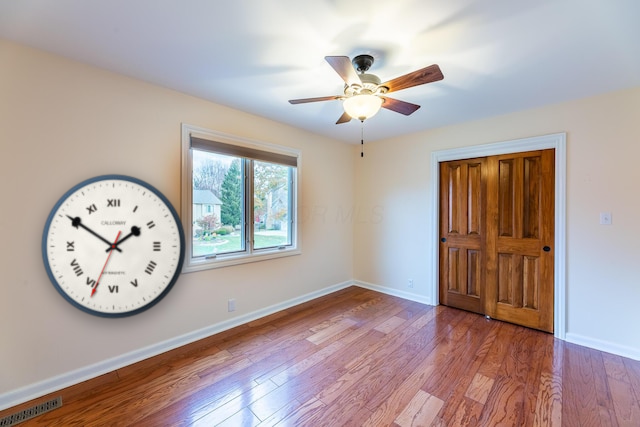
1,50,34
